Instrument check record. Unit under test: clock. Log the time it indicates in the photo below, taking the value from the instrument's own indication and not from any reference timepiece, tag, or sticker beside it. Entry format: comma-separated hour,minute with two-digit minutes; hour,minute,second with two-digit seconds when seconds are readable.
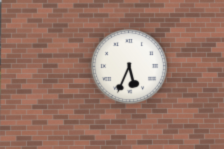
5,34
